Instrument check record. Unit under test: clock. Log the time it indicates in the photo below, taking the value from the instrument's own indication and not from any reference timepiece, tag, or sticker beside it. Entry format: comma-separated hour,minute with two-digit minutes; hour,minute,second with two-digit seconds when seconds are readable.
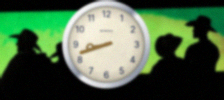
8,42
